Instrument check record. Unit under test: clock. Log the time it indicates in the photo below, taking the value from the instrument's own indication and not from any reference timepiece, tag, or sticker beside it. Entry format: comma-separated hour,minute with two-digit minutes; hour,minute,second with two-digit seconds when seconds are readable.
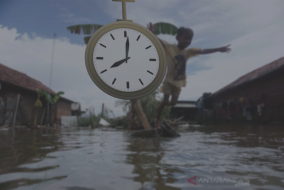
8,01
